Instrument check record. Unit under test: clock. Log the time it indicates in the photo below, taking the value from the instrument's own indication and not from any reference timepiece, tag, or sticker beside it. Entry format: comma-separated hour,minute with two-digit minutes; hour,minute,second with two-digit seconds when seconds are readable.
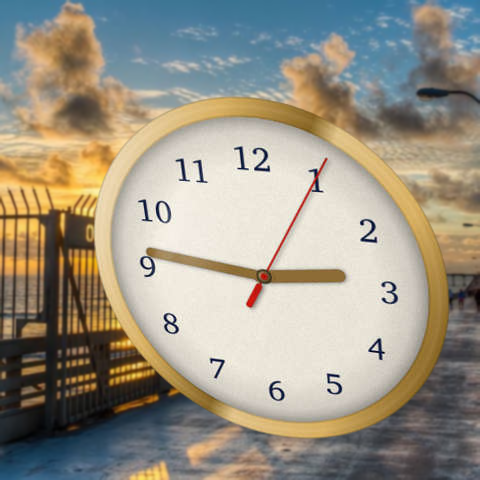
2,46,05
